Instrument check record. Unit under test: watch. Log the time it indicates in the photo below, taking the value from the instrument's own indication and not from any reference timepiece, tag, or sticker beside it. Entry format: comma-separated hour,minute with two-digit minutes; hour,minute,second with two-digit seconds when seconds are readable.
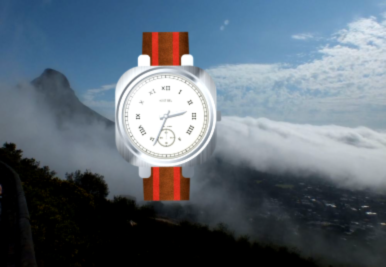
2,34
